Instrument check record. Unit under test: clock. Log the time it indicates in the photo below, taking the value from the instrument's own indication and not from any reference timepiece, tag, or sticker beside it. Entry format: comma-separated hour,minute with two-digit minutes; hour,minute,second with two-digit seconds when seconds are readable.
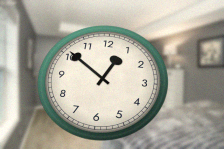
12,51
